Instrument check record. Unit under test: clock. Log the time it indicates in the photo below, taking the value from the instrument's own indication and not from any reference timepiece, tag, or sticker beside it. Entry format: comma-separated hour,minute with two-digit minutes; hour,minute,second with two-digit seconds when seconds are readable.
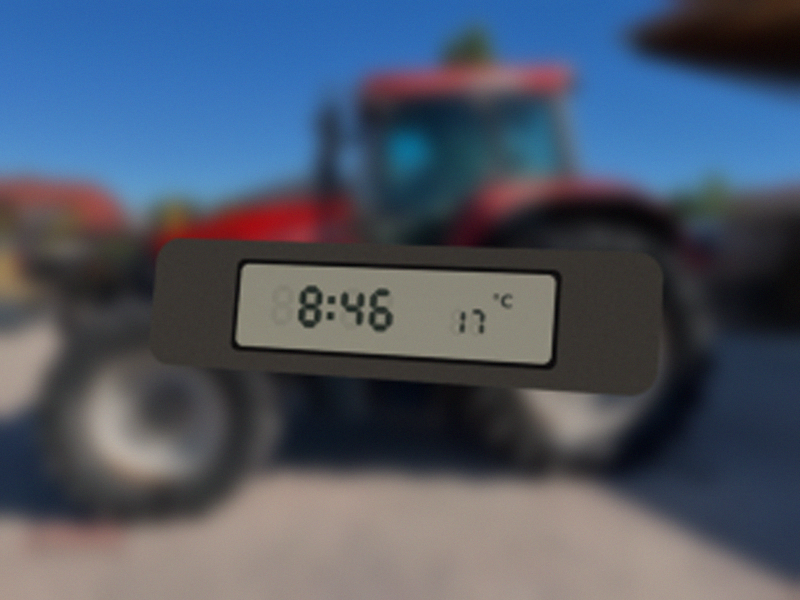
8,46
